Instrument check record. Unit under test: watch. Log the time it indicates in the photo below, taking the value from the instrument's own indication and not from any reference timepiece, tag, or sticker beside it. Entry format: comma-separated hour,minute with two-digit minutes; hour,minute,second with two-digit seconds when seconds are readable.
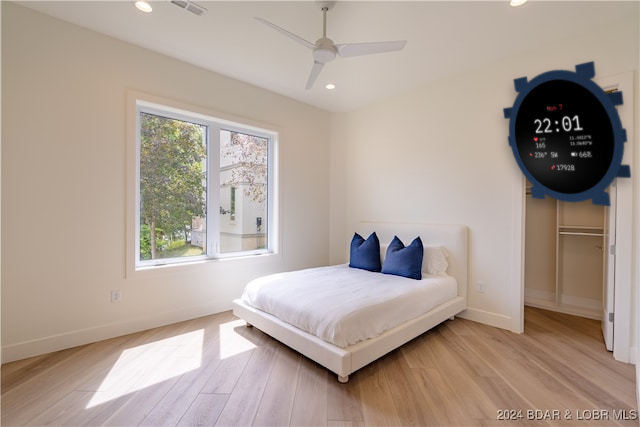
22,01
